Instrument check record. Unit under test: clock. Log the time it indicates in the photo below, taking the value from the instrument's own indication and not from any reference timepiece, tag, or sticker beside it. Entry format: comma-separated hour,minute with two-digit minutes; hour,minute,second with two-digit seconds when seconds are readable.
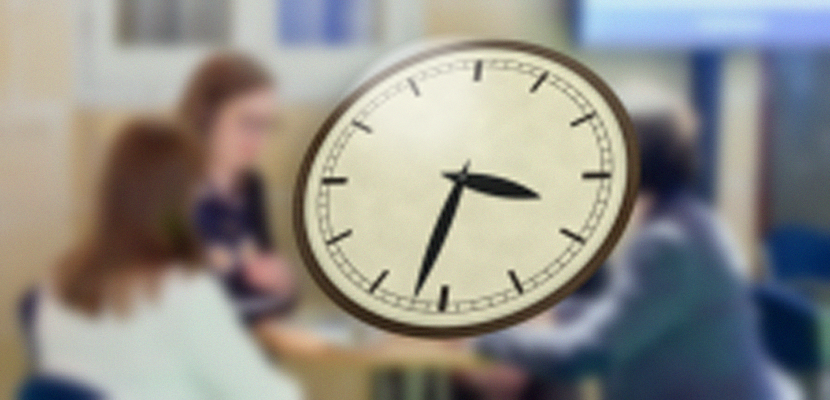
3,32
